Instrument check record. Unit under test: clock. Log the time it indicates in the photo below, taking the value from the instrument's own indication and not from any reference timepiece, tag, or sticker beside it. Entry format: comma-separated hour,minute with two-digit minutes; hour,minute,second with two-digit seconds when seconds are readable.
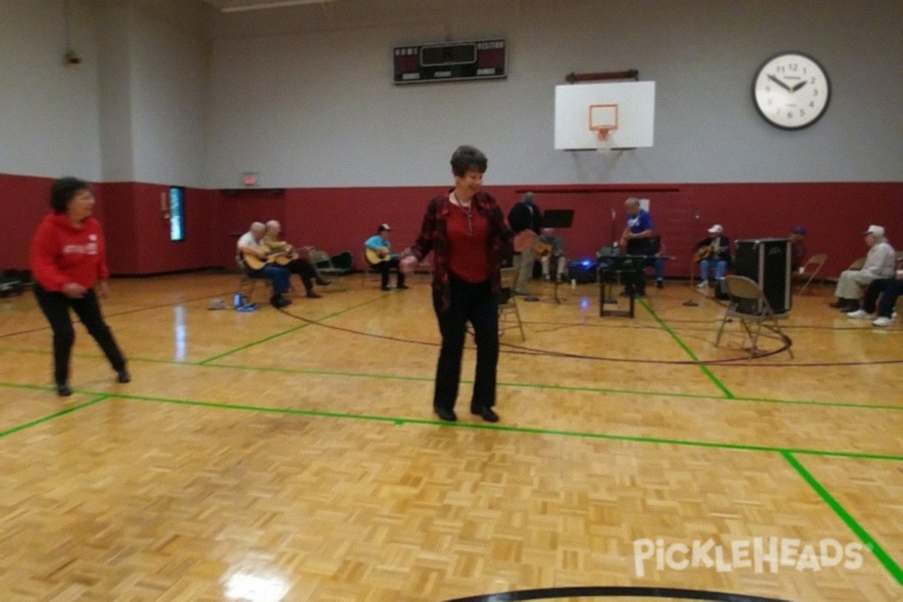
1,50
